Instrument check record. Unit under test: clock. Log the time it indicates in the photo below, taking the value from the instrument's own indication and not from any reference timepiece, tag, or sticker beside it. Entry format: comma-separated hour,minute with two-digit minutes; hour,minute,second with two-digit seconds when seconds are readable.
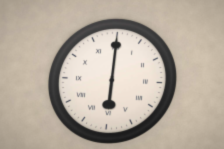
6,00
